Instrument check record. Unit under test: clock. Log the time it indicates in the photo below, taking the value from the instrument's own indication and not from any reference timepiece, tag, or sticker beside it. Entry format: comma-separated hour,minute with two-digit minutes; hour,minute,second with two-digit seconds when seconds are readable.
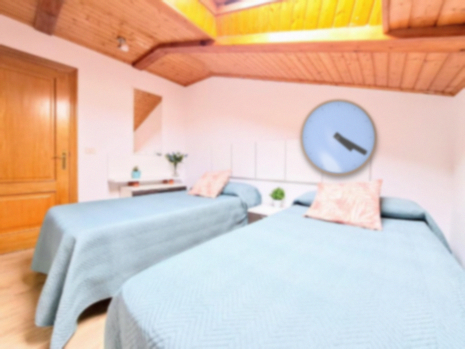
4,20
